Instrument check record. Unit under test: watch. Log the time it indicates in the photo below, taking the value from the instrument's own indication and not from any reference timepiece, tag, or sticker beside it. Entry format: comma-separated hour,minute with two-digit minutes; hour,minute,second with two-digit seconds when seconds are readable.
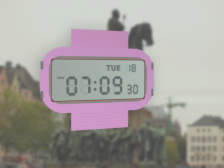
7,09,30
